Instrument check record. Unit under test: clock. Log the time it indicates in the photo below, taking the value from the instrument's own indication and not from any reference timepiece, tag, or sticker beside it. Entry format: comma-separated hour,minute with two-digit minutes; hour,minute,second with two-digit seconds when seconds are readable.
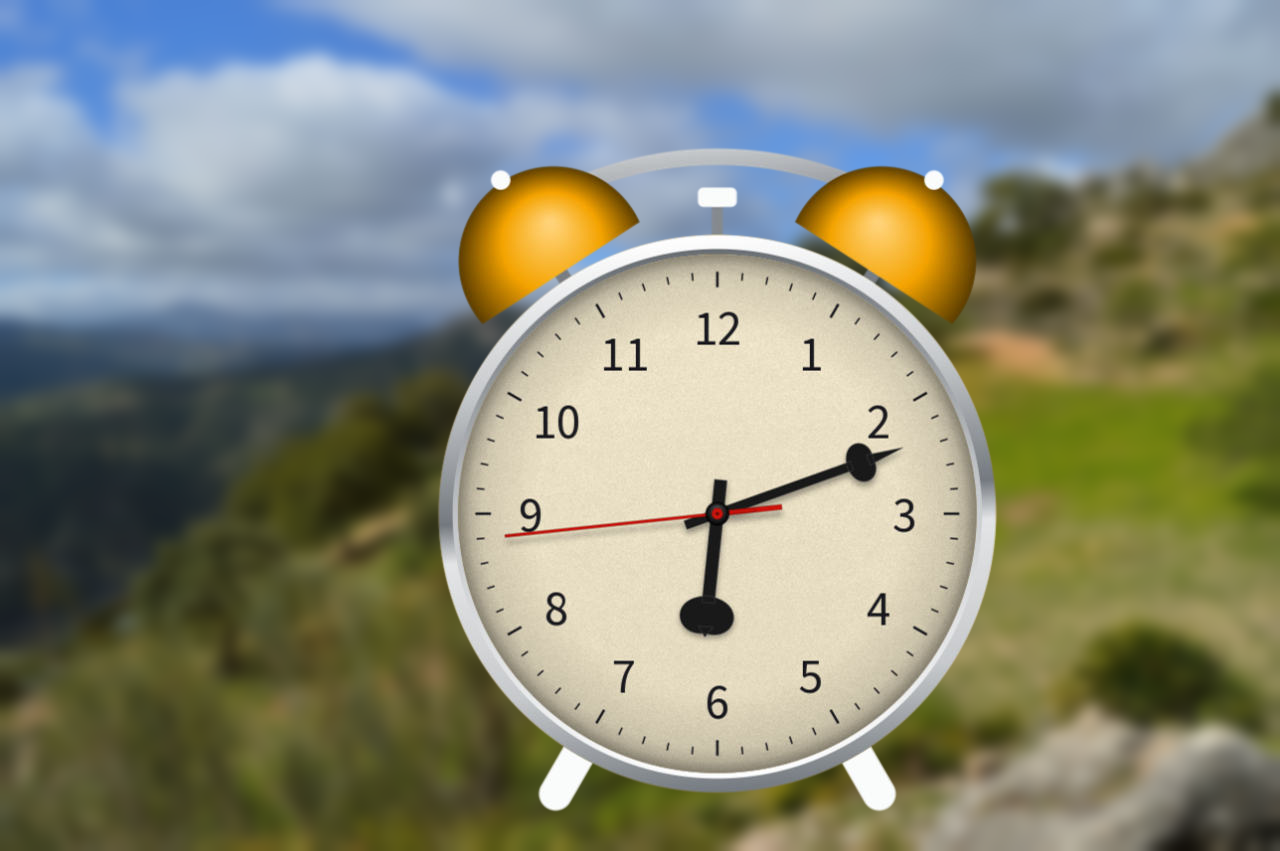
6,11,44
